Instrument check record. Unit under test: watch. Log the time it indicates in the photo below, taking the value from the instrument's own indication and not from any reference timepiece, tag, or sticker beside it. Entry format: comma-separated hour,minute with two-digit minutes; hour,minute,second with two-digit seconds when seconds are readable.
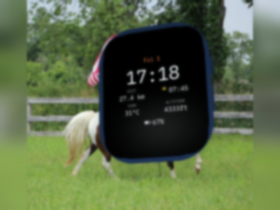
17,18
